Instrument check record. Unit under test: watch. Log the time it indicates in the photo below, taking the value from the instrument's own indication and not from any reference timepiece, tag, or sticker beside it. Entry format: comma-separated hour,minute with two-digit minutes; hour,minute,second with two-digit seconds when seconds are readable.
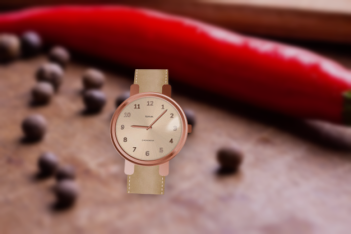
9,07
